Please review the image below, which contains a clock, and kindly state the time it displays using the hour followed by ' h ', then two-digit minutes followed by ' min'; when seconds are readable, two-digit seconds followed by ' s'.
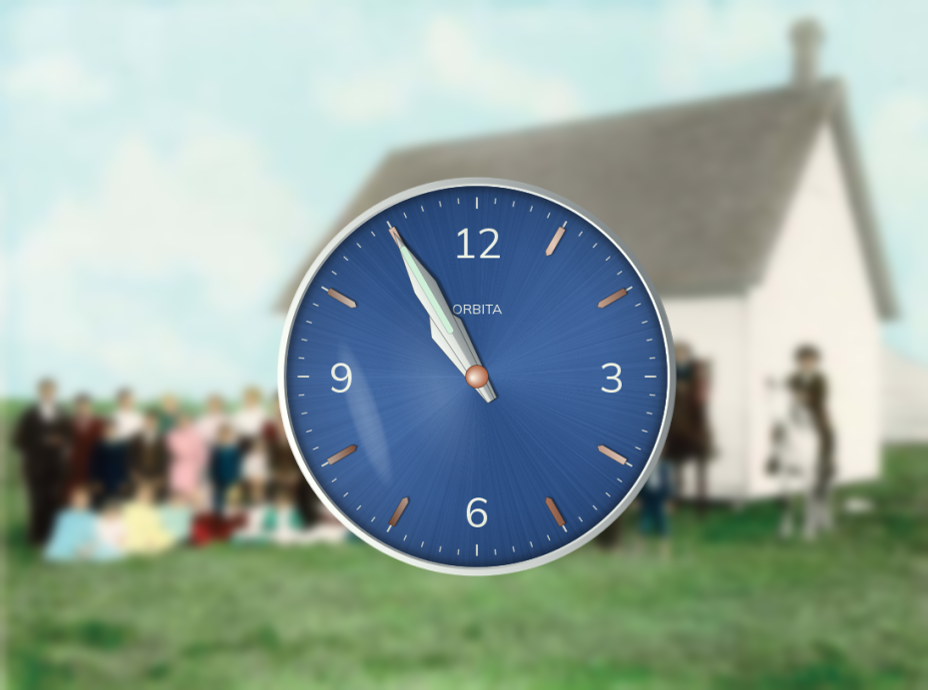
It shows 10 h 55 min
